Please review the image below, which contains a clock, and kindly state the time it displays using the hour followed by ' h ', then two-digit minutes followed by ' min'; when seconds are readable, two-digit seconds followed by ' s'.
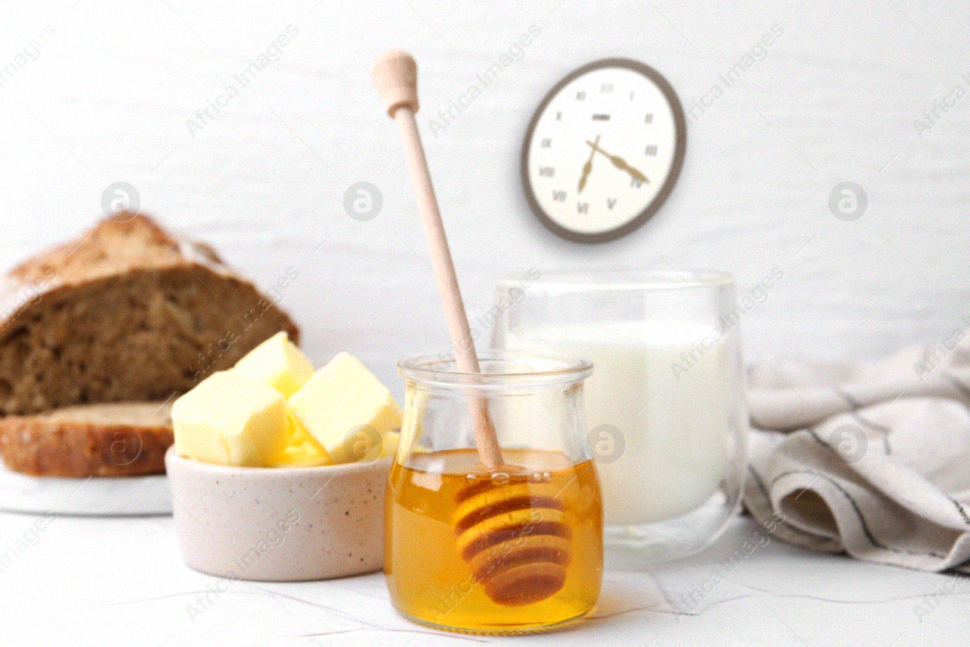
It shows 6 h 19 min
